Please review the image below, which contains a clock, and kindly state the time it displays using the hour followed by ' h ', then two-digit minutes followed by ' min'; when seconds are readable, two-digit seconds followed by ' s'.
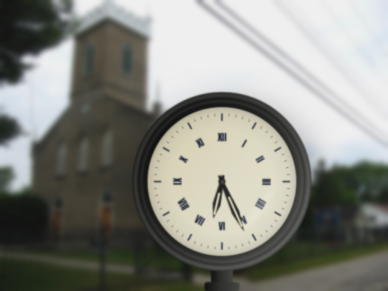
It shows 6 h 26 min
